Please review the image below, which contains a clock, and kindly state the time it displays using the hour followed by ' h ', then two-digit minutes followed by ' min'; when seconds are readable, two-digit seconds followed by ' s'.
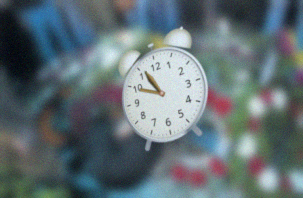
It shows 9 h 56 min
